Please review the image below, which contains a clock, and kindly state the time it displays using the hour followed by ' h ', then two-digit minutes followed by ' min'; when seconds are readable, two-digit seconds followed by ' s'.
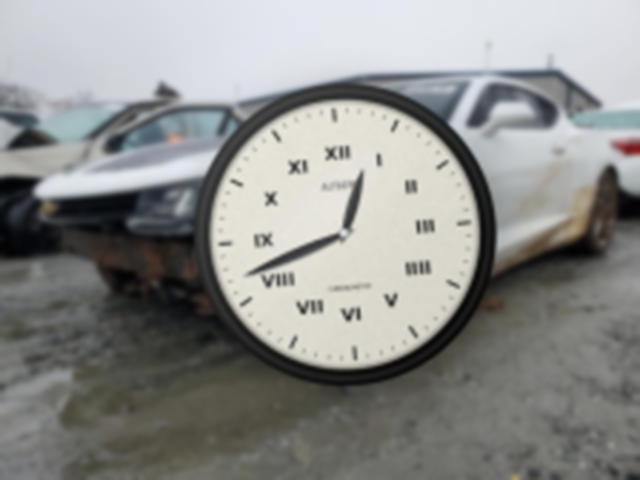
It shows 12 h 42 min
